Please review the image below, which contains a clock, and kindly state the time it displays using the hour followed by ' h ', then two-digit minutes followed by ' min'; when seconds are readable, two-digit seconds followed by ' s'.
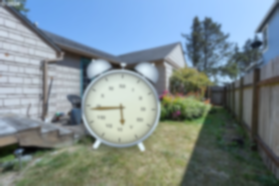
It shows 5 h 44 min
